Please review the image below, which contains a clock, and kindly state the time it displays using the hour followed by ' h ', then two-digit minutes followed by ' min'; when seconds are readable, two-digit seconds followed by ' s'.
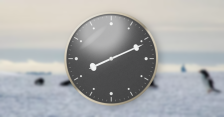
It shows 8 h 11 min
